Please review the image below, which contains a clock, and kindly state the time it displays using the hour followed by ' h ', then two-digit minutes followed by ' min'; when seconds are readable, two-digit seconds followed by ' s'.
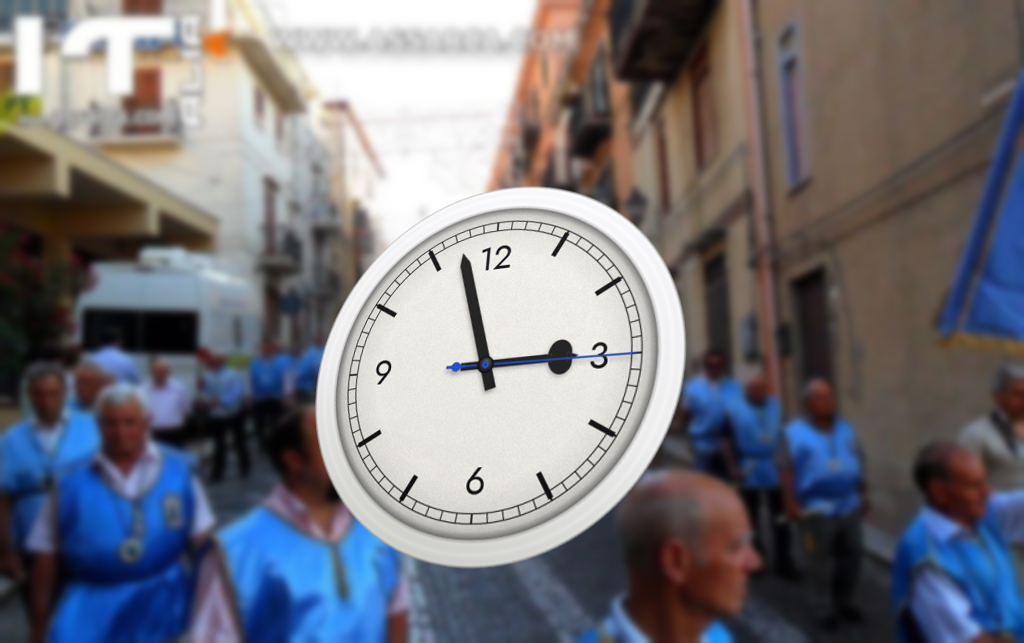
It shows 2 h 57 min 15 s
